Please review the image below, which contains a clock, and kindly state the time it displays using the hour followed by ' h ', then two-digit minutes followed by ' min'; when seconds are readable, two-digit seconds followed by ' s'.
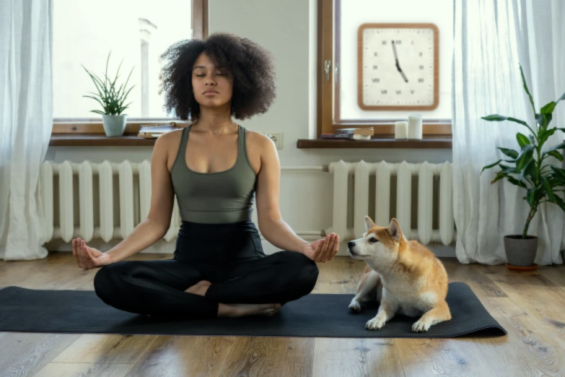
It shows 4 h 58 min
